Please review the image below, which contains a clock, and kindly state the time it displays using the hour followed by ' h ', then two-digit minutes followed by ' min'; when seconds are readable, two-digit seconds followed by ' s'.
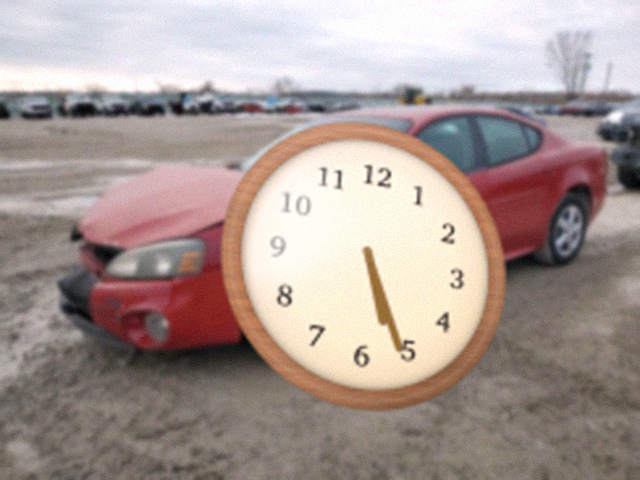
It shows 5 h 26 min
